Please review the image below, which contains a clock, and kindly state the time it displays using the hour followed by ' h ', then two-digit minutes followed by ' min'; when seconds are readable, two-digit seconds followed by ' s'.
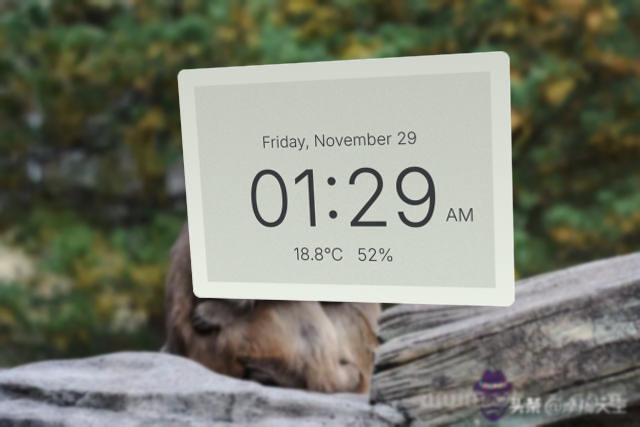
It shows 1 h 29 min
